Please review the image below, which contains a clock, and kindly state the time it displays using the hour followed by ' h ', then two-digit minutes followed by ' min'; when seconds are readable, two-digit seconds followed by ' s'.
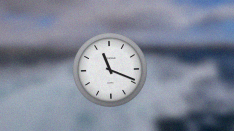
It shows 11 h 19 min
